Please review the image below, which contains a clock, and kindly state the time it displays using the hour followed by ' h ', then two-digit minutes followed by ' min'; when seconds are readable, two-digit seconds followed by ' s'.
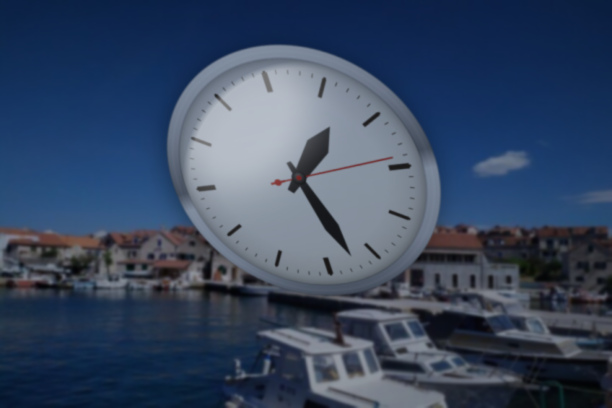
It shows 1 h 27 min 14 s
